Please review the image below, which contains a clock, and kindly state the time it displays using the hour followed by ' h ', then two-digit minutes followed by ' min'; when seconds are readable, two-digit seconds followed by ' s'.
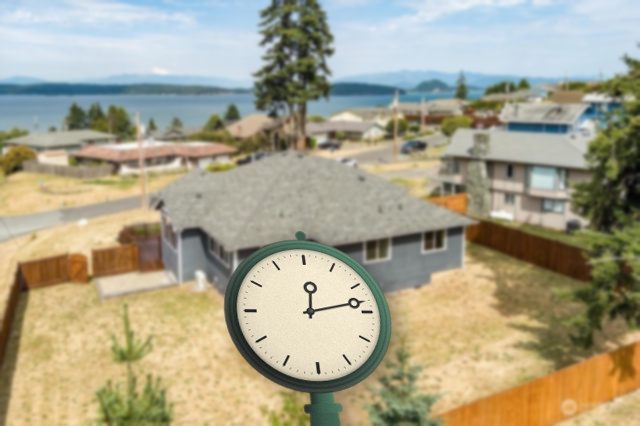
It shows 12 h 13 min
